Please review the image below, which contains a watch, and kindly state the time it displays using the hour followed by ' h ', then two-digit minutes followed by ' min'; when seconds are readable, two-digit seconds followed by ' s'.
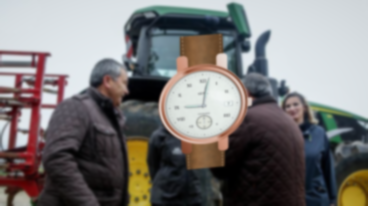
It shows 9 h 02 min
